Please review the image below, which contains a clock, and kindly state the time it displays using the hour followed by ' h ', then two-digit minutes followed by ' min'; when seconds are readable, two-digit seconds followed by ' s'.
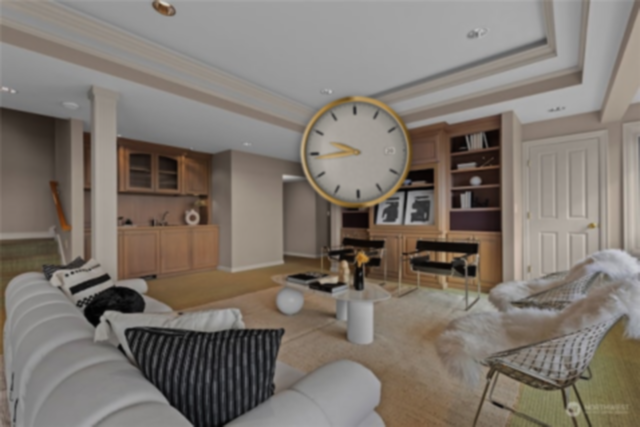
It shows 9 h 44 min
